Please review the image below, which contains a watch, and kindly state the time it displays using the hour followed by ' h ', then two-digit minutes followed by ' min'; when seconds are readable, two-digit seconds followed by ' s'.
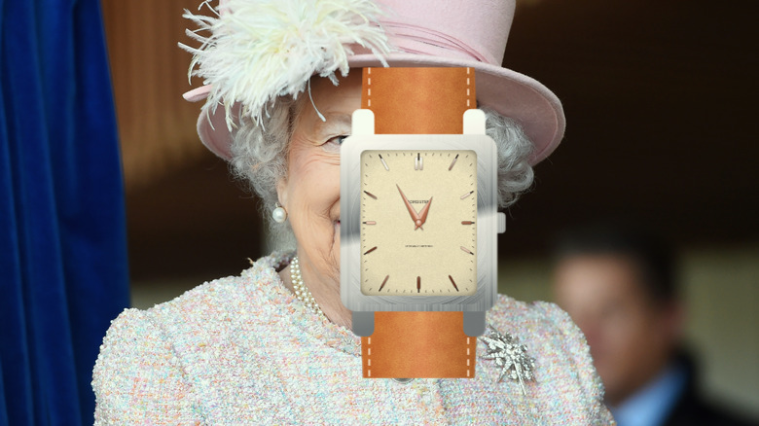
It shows 12 h 55 min
